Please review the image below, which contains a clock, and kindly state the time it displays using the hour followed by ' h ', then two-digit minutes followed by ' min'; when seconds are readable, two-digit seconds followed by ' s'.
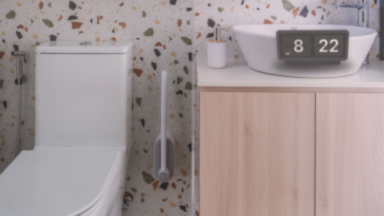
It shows 8 h 22 min
